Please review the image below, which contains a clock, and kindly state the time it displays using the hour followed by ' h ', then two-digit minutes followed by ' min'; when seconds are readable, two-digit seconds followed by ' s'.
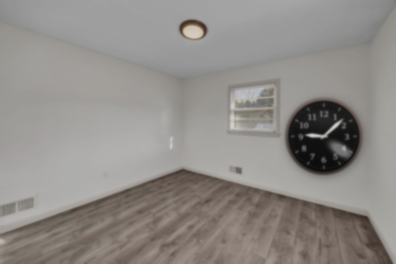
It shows 9 h 08 min
